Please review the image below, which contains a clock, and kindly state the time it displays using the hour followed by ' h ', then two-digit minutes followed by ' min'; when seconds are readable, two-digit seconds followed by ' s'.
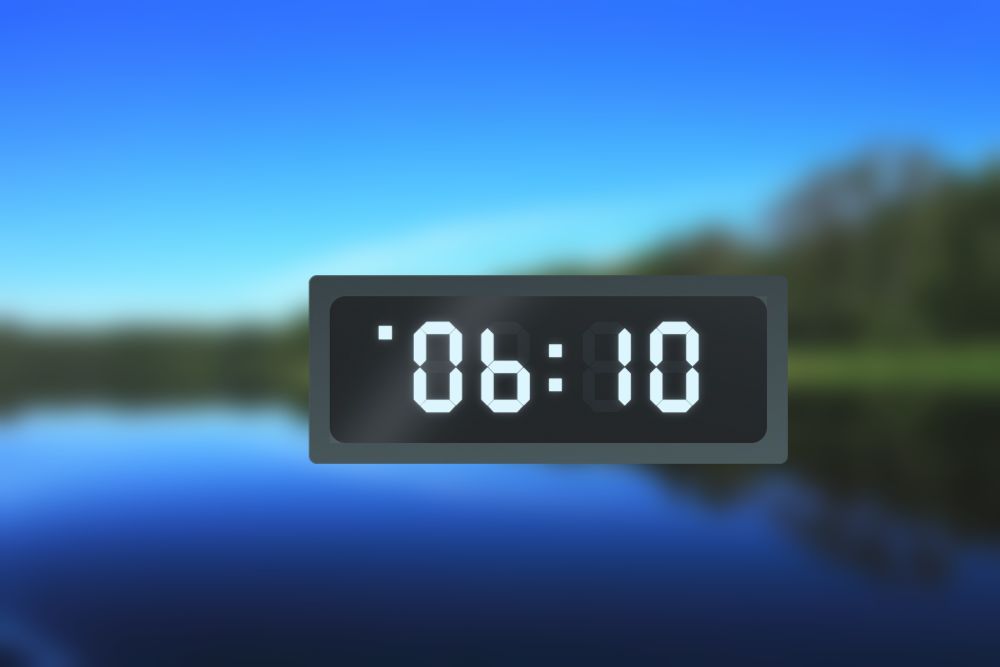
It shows 6 h 10 min
